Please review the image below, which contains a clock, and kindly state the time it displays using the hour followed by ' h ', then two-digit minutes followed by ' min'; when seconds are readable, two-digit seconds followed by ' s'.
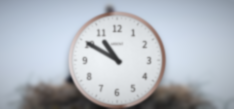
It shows 10 h 50 min
